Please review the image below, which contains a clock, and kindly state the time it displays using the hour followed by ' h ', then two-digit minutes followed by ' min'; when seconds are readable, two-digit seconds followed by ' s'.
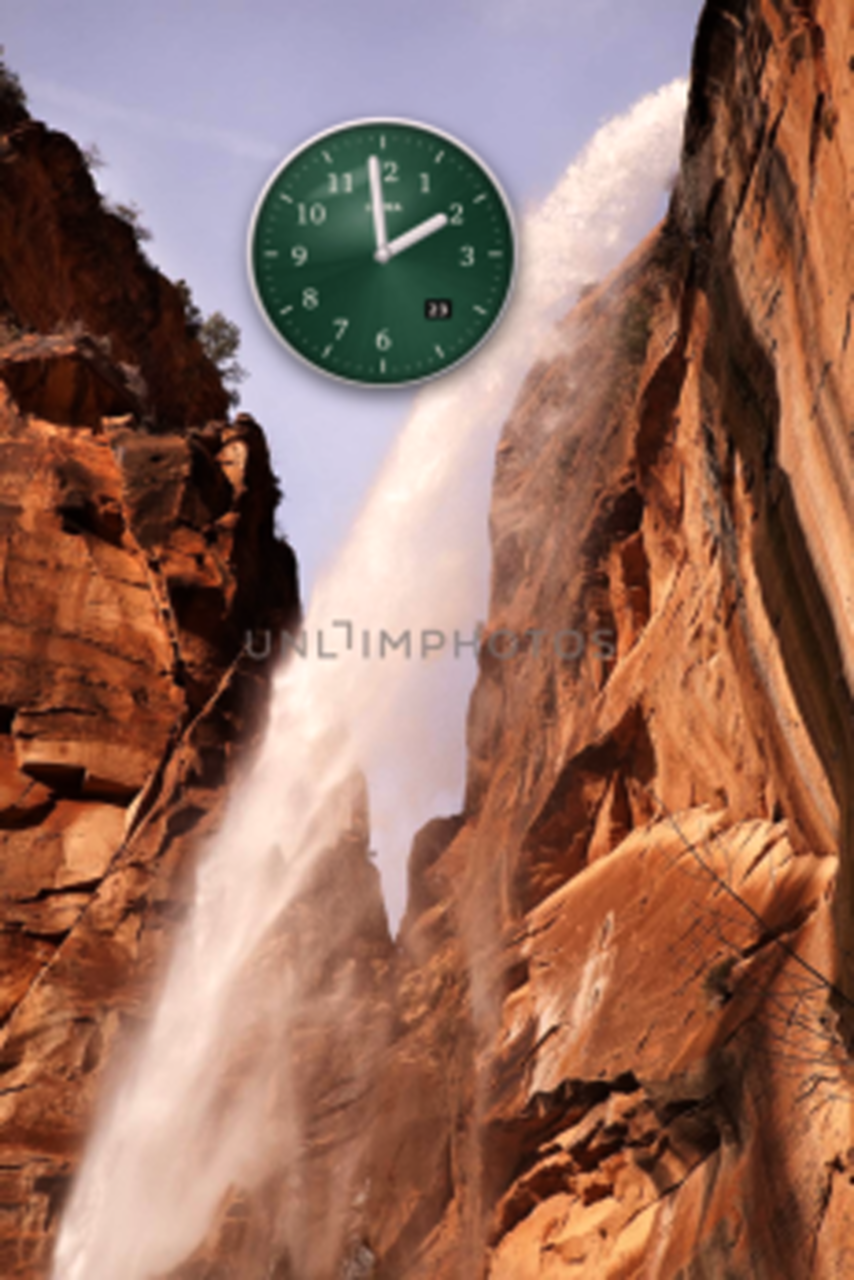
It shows 1 h 59 min
